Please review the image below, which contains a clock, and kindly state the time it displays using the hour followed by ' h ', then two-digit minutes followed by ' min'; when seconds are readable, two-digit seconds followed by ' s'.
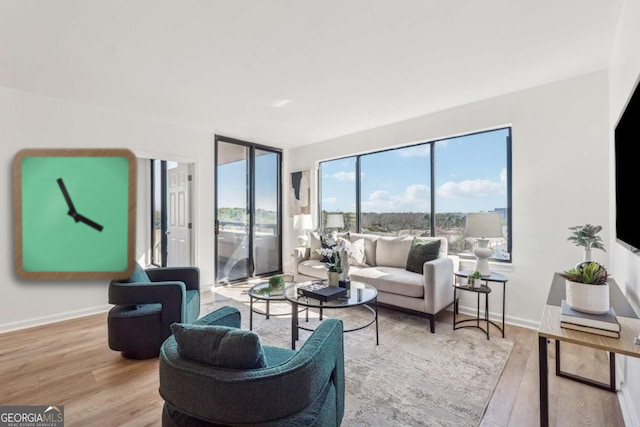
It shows 3 h 56 min
